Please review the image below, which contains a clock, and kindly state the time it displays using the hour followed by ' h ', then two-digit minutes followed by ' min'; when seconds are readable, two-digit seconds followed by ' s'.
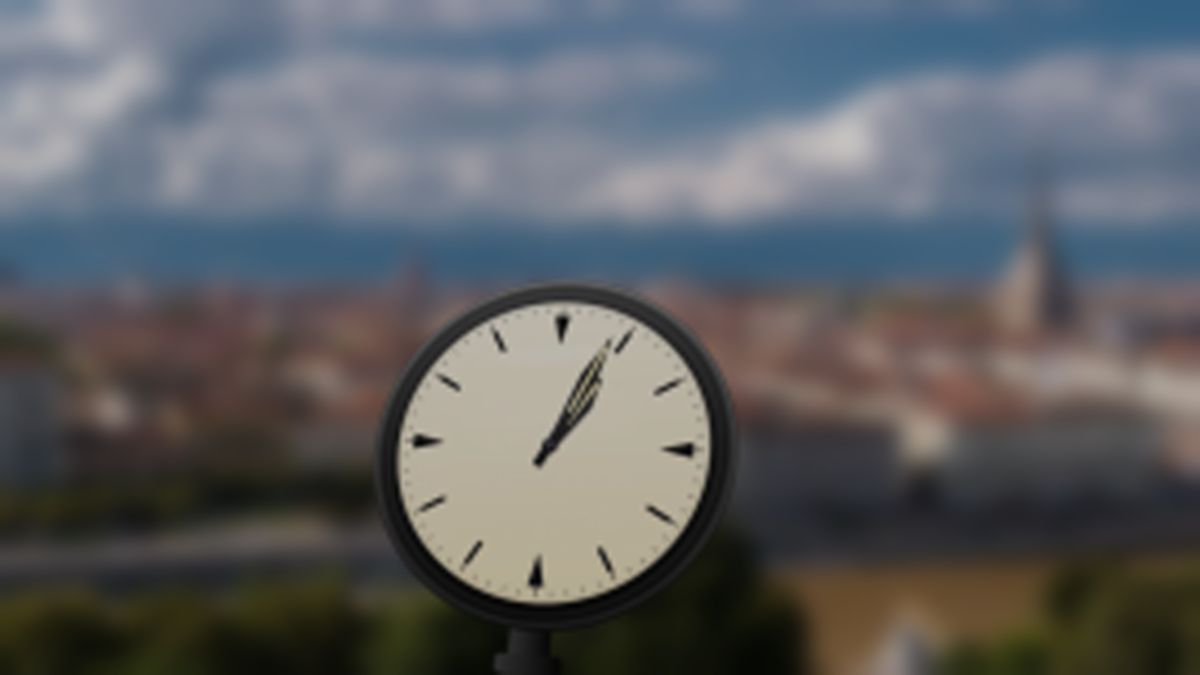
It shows 1 h 04 min
